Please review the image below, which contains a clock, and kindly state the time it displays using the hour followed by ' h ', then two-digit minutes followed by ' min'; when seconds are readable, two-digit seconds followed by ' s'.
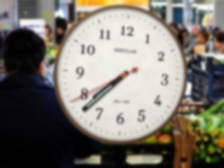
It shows 7 h 37 min 40 s
